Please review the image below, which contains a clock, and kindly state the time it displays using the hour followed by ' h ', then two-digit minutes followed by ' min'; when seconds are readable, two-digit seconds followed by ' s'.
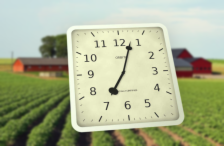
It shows 7 h 03 min
